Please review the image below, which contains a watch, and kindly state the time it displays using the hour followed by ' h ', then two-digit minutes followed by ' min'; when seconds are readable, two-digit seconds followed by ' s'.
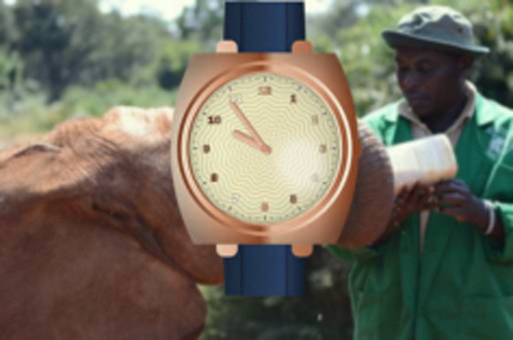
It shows 9 h 54 min
